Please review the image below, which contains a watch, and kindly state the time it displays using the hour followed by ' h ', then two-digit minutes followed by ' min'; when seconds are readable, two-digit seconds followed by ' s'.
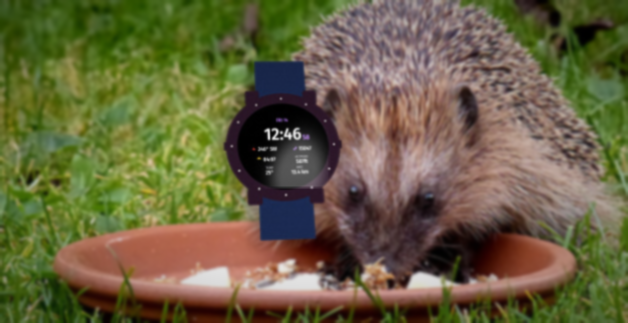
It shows 12 h 46 min
